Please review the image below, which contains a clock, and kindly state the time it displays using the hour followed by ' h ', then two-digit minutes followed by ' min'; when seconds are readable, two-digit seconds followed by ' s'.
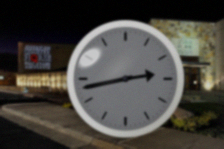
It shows 2 h 43 min
